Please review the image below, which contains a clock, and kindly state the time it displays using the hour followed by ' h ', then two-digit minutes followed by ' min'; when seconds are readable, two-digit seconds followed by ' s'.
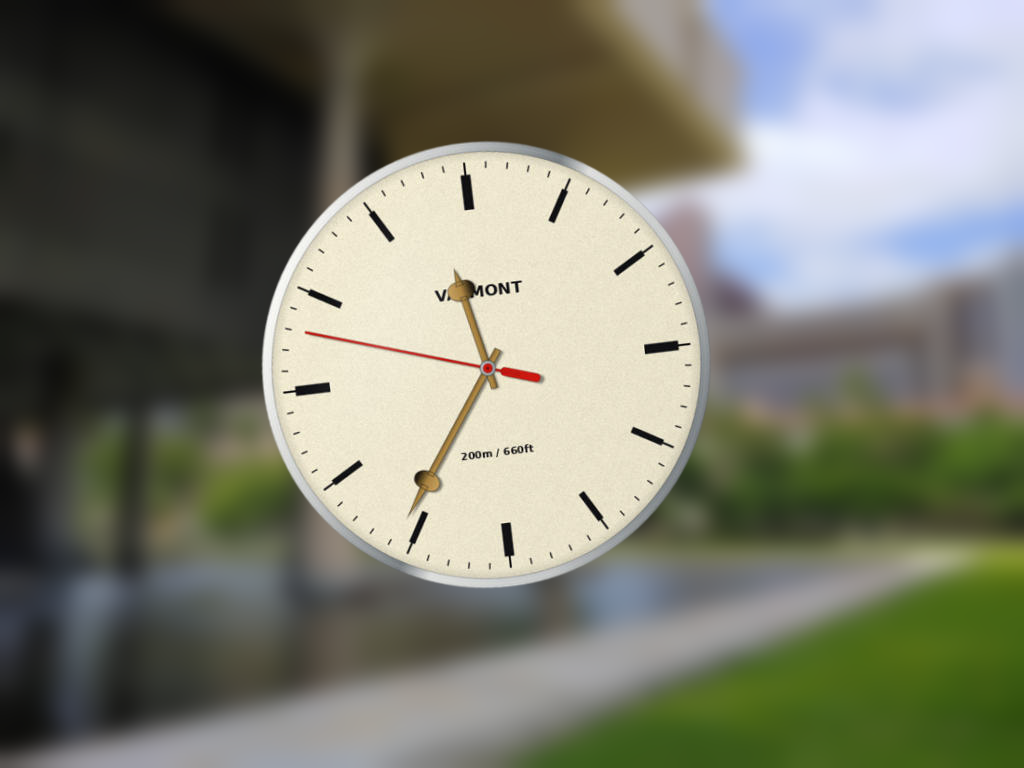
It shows 11 h 35 min 48 s
